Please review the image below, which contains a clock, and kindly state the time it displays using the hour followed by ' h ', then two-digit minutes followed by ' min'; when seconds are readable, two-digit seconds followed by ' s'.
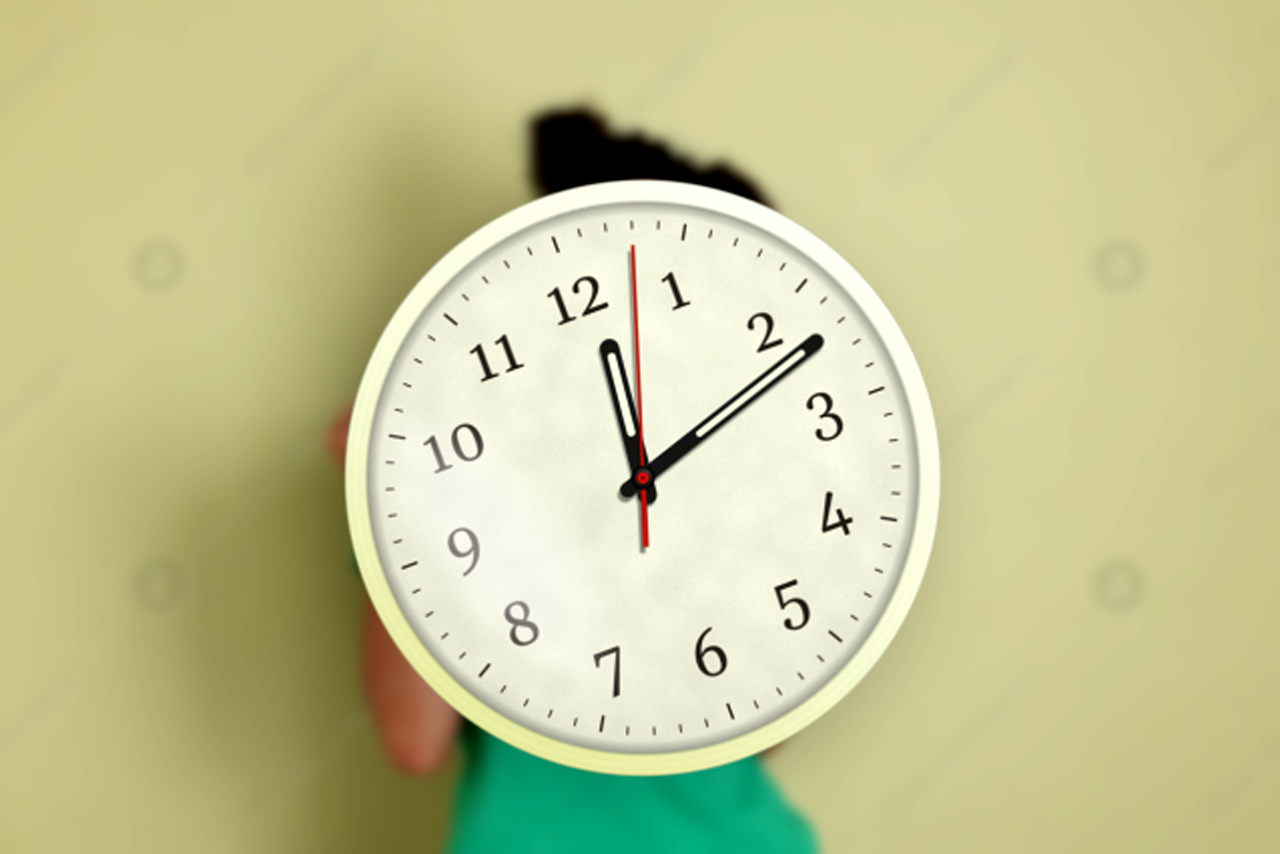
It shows 12 h 12 min 03 s
